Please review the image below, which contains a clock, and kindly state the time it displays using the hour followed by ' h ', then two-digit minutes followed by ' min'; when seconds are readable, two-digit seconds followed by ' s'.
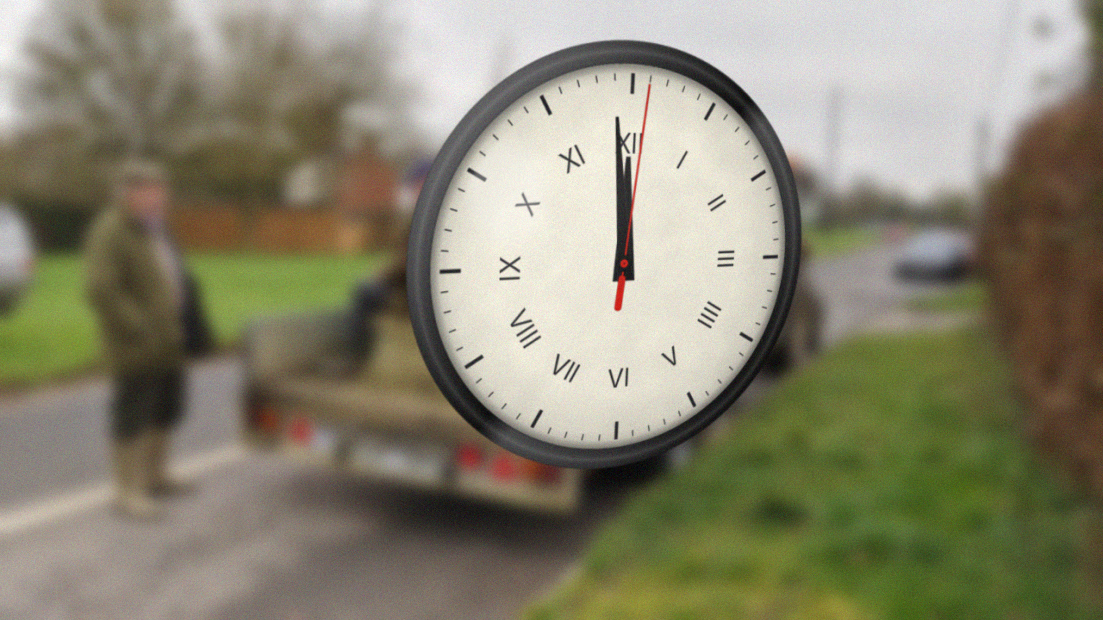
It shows 11 h 59 min 01 s
